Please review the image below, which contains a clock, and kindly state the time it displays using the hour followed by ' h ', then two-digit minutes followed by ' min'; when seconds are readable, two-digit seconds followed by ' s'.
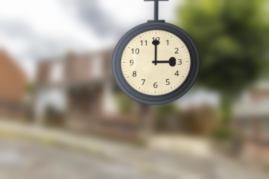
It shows 3 h 00 min
